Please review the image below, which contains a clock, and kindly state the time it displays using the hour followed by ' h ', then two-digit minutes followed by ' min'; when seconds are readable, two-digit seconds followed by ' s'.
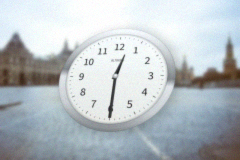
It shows 12 h 30 min
